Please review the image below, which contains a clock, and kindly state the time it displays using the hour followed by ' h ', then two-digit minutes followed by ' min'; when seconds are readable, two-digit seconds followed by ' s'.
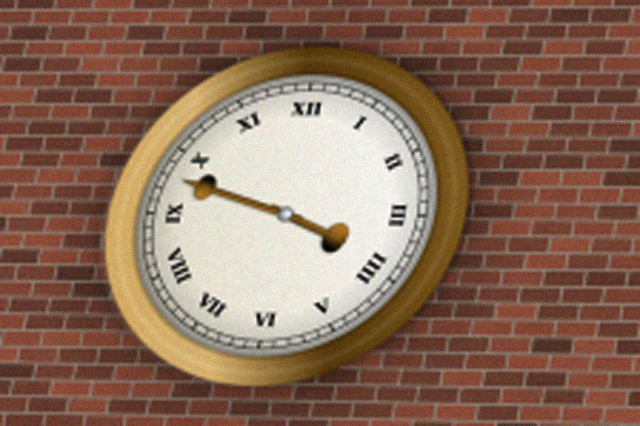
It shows 3 h 48 min
